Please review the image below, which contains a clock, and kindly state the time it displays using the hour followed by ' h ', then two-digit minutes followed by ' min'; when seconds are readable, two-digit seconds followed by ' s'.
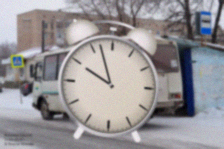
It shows 9 h 57 min
